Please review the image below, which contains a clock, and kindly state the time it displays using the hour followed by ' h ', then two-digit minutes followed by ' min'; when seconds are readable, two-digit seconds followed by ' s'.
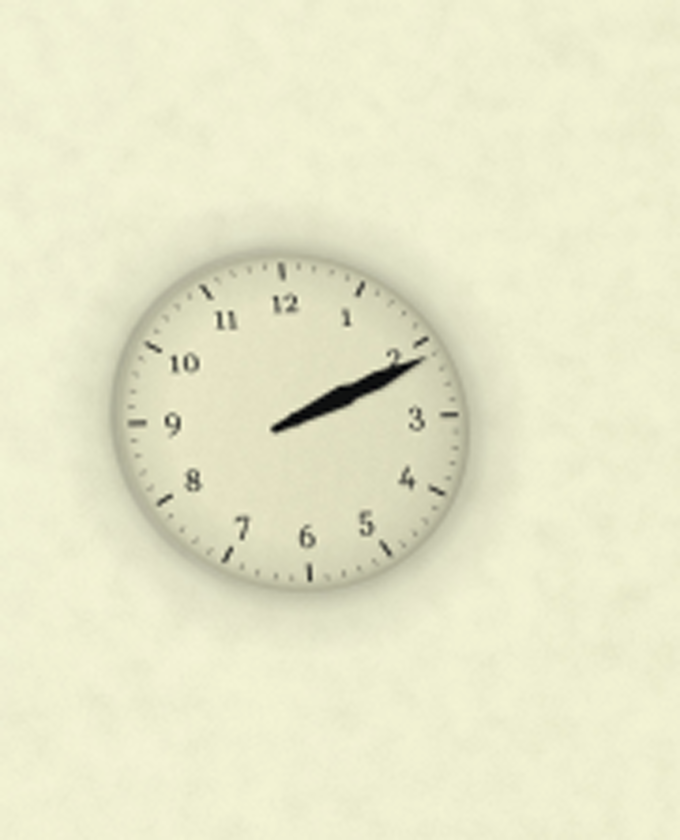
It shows 2 h 11 min
